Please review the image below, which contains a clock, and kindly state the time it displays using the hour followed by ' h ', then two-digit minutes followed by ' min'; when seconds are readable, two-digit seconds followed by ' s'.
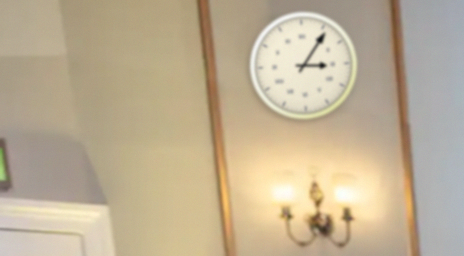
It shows 3 h 06 min
